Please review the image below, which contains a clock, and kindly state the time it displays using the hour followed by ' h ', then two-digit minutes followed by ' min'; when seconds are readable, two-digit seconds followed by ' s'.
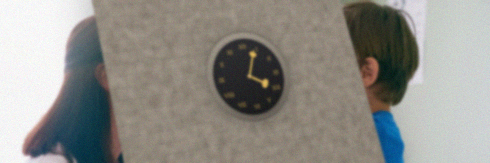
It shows 4 h 04 min
